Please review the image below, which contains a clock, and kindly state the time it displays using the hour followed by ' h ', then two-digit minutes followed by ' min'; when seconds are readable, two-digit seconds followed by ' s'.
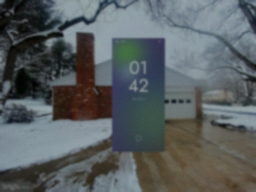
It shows 1 h 42 min
